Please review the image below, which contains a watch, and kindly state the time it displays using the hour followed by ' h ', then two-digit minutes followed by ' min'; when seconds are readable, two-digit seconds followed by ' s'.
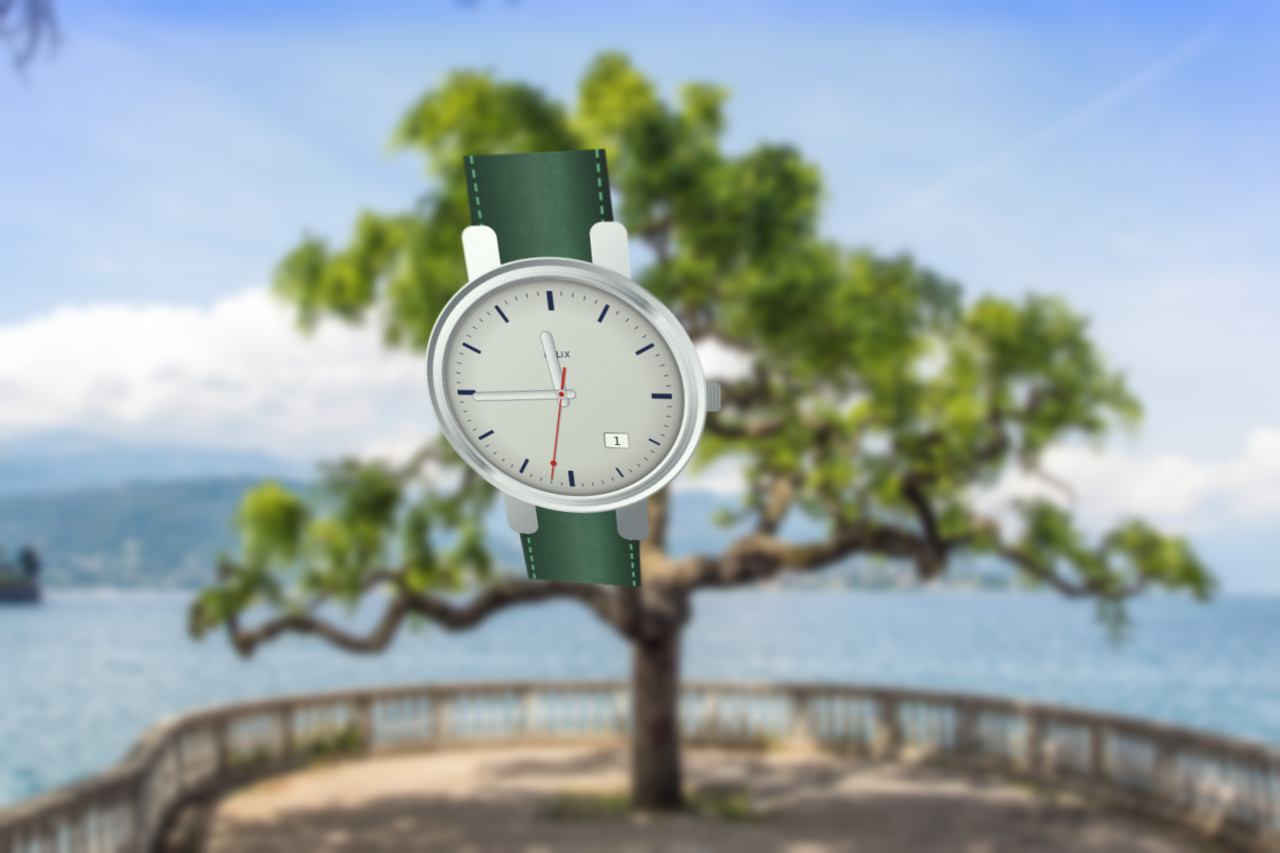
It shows 11 h 44 min 32 s
